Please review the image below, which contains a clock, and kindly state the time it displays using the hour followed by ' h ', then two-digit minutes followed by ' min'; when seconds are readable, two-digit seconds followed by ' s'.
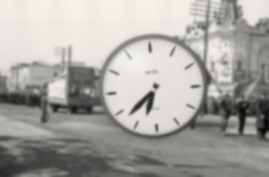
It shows 6 h 38 min
